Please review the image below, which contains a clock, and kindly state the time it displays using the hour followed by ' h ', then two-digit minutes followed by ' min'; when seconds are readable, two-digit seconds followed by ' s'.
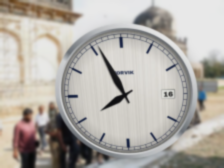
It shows 7 h 56 min
